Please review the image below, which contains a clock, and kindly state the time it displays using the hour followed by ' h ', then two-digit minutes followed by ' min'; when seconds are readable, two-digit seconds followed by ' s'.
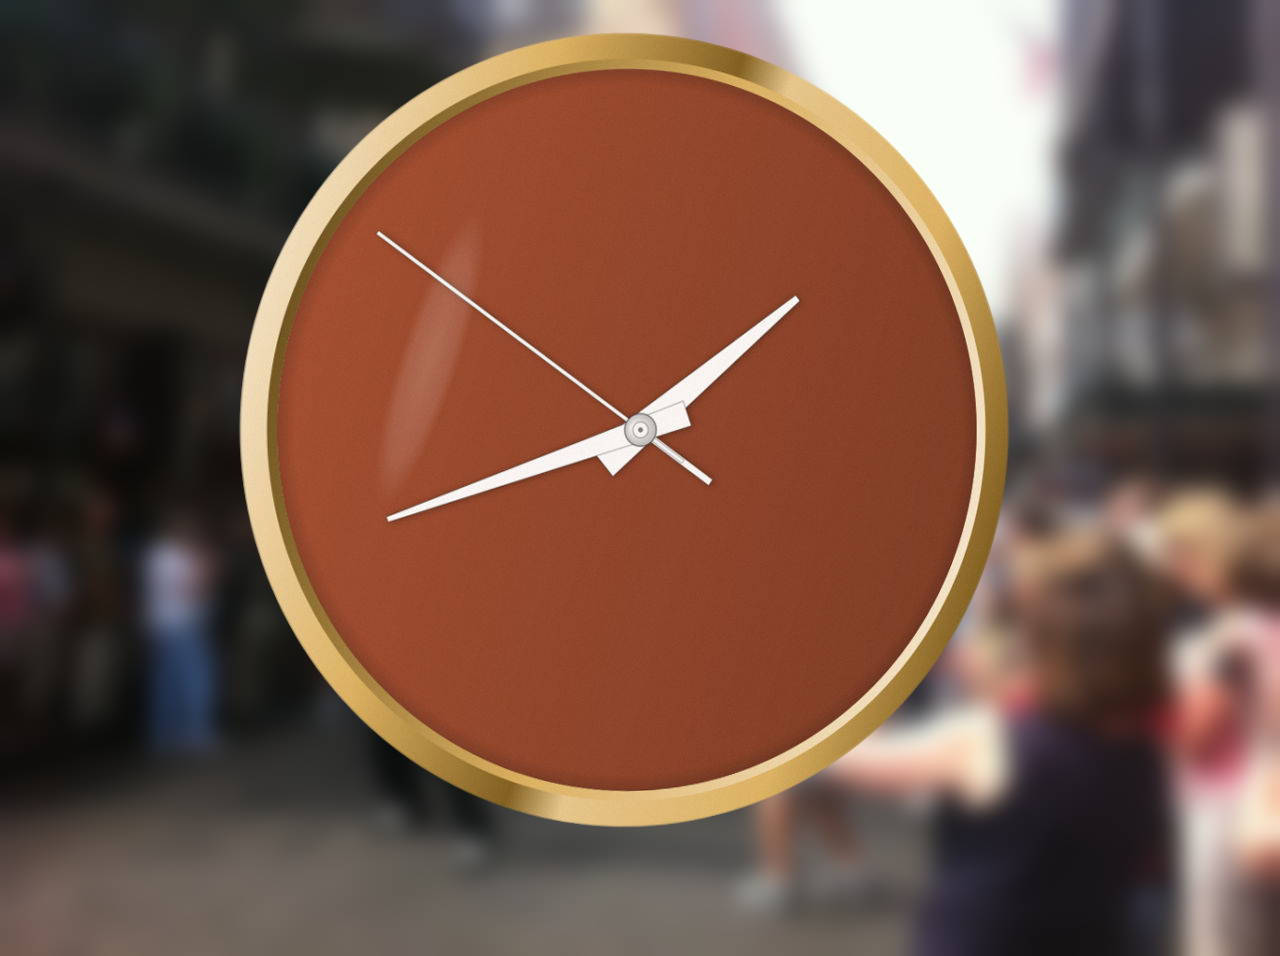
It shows 1 h 41 min 51 s
